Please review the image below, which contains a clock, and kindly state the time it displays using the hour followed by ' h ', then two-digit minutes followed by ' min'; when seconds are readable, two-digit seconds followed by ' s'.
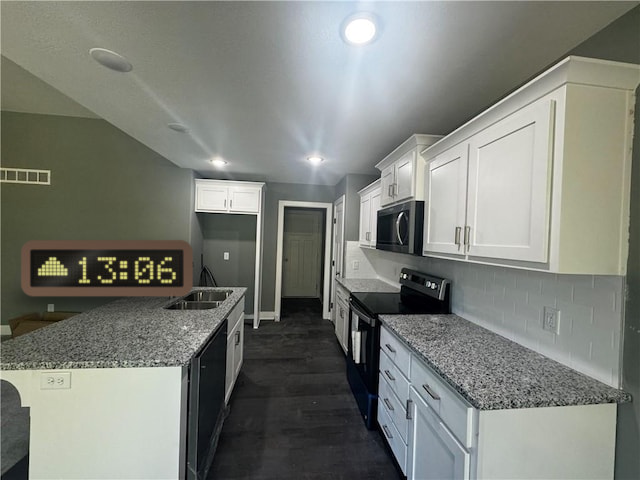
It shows 13 h 06 min
